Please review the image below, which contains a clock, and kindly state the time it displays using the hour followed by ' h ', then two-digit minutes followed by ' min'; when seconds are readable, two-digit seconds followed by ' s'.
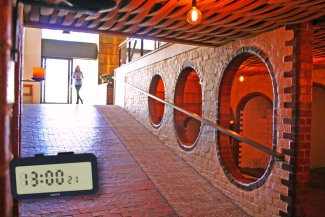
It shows 13 h 00 min 21 s
